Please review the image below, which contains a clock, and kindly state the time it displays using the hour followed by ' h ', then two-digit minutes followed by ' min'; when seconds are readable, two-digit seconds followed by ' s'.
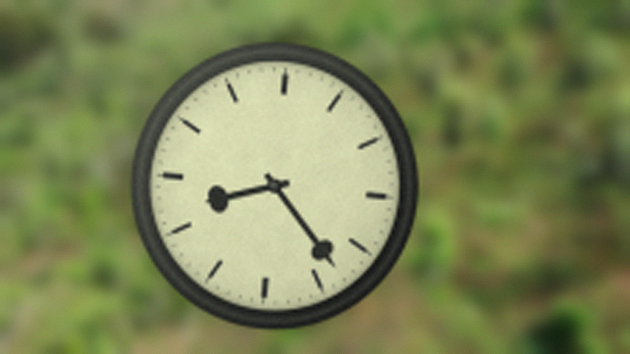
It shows 8 h 23 min
